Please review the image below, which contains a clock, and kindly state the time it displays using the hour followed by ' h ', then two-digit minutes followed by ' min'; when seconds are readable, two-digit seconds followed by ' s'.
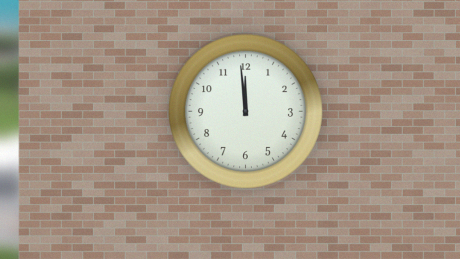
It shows 11 h 59 min
